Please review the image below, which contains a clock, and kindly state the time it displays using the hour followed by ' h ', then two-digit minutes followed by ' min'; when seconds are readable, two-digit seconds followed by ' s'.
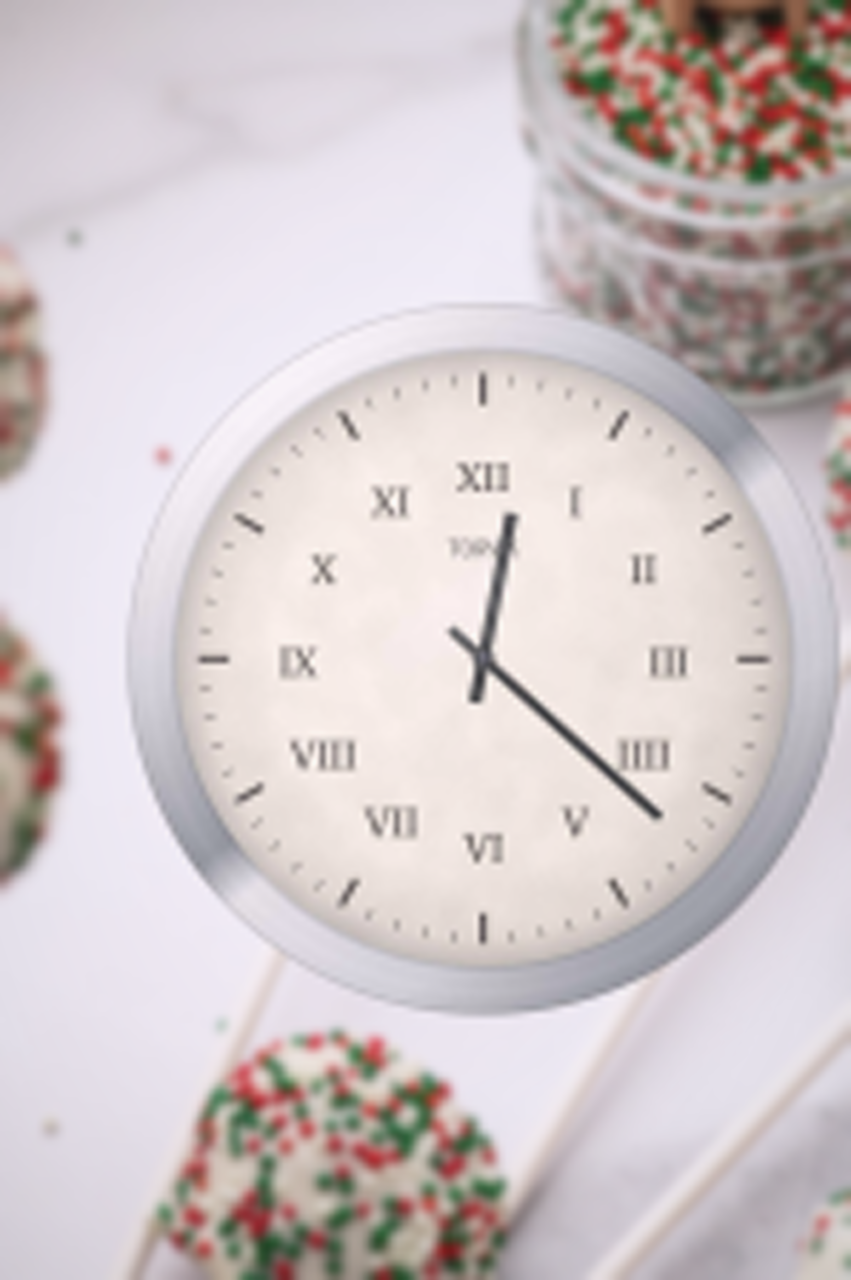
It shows 12 h 22 min
